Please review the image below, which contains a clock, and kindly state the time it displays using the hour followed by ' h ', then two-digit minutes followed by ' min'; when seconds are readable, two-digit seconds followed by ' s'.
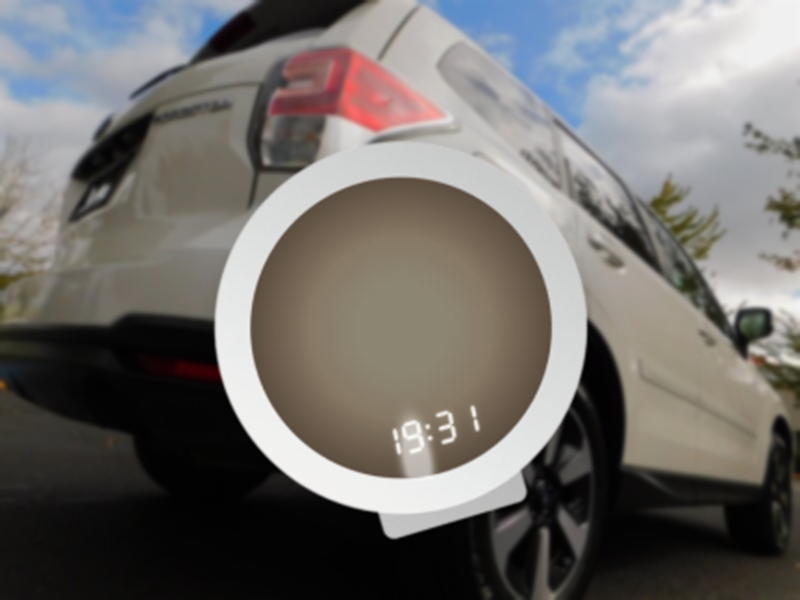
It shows 19 h 31 min
